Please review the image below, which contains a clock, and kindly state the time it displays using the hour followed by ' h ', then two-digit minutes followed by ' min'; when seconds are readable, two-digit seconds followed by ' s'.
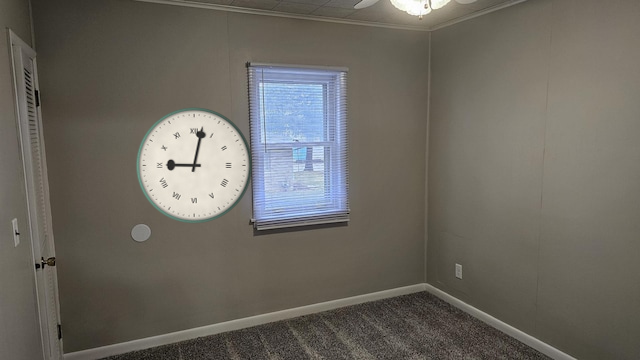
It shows 9 h 02 min
